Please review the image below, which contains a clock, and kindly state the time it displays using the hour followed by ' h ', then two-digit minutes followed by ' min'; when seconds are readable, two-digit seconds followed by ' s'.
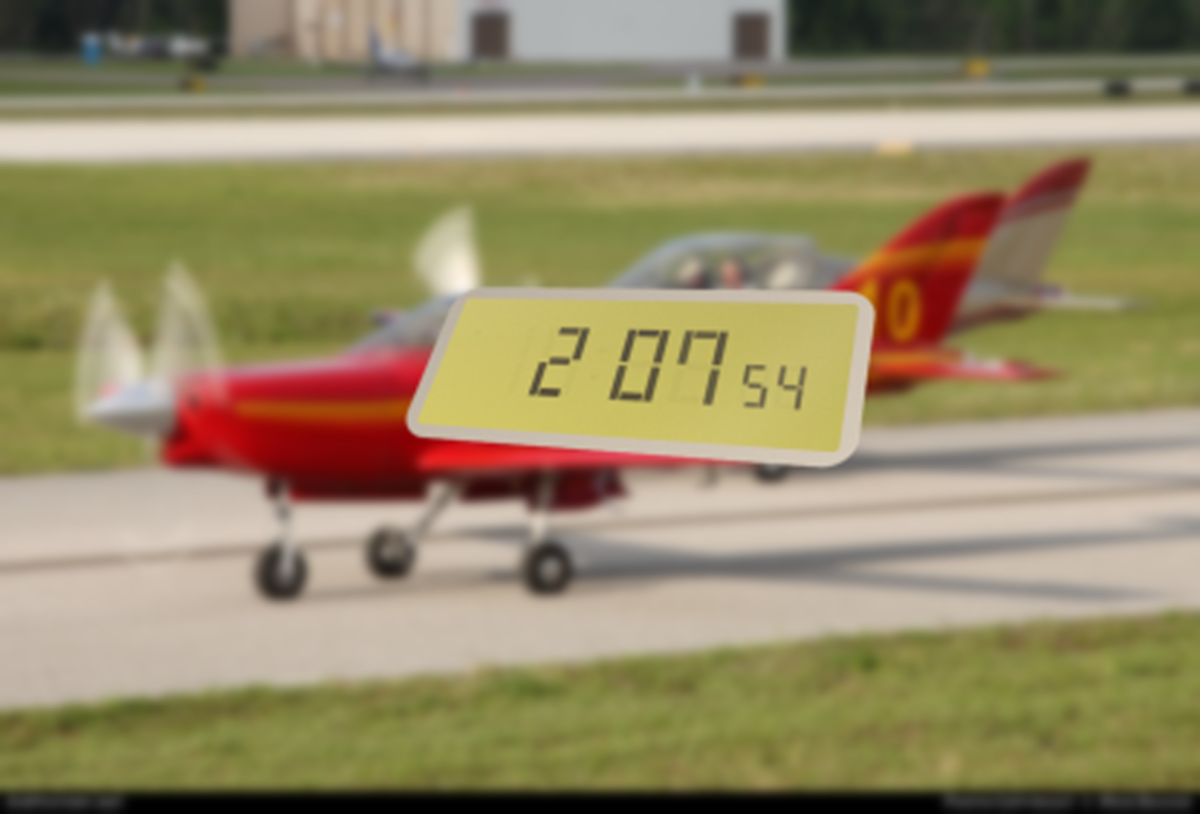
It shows 2 h 07 min 54 s
